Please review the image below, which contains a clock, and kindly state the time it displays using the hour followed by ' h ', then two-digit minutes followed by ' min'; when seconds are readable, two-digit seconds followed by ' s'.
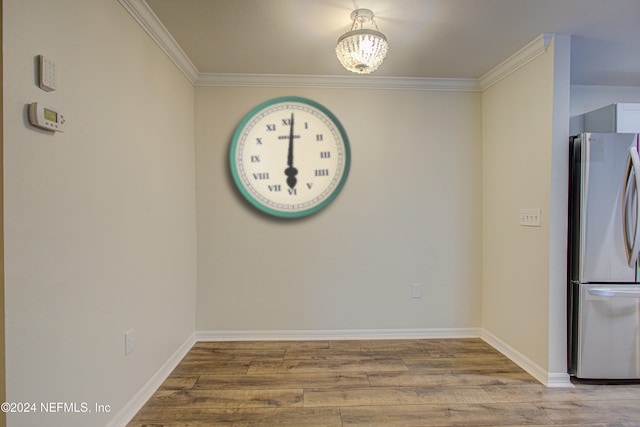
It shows 6 h 01 min
